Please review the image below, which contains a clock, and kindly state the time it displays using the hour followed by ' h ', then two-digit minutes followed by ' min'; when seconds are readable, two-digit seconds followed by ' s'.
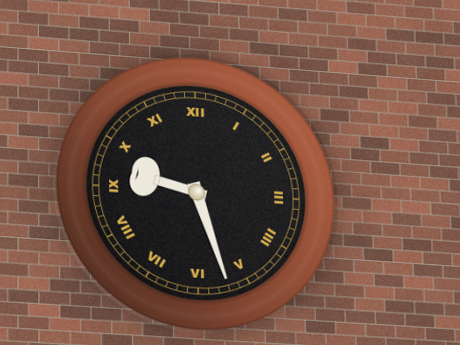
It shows 9 h 27 min
